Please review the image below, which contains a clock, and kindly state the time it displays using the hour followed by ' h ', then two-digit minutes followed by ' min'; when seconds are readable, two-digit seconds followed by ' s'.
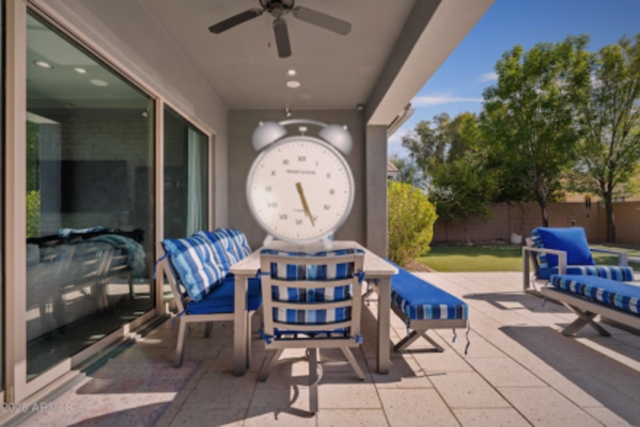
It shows 5 h 26 min
